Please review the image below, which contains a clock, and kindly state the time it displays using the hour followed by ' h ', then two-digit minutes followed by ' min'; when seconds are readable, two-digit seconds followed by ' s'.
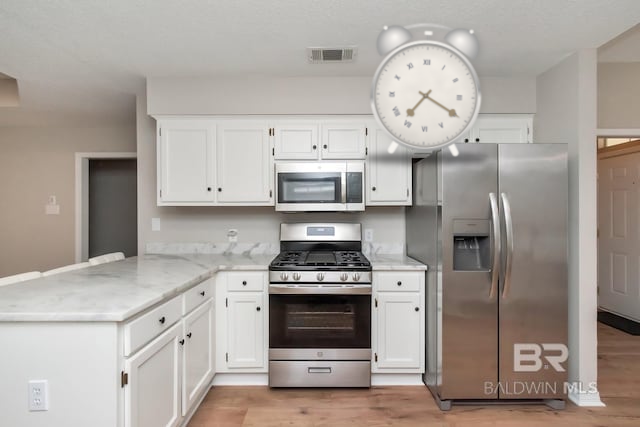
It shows 7 h 20 min
